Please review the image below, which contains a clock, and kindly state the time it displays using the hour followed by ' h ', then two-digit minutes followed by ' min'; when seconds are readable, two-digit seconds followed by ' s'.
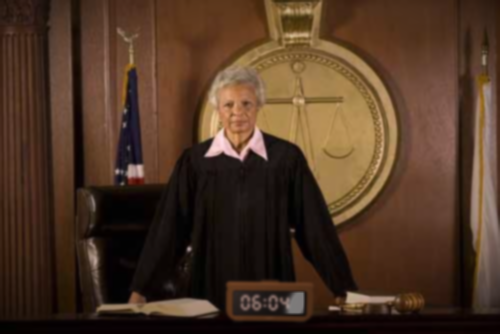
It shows 6 h 04 min
